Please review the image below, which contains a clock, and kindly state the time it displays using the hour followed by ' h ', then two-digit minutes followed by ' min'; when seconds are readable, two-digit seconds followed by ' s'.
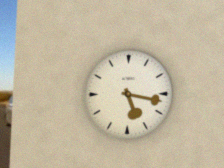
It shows 5 h 17 min
